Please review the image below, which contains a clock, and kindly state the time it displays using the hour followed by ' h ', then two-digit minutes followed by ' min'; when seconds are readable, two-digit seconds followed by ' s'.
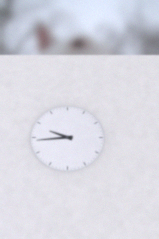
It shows 9 h 44 min
